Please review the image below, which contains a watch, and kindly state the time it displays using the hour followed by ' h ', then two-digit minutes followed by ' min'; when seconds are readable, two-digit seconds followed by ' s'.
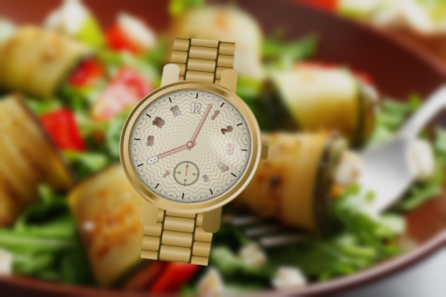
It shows 8 h 03 min
